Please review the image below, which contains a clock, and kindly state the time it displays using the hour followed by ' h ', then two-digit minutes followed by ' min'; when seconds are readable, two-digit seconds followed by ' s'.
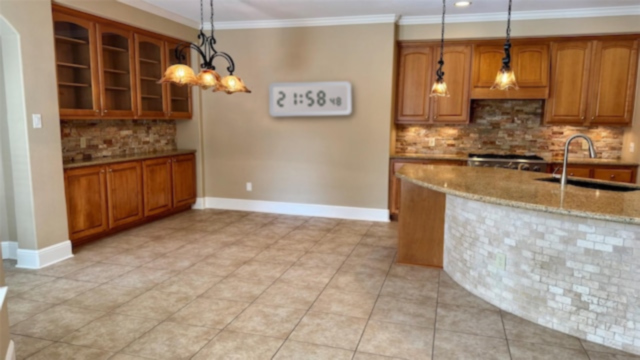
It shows 21 h 58 min
